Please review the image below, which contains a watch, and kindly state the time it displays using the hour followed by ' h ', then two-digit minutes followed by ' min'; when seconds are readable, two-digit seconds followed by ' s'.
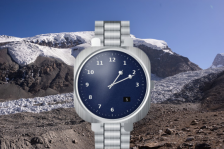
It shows 1 h 11 min
